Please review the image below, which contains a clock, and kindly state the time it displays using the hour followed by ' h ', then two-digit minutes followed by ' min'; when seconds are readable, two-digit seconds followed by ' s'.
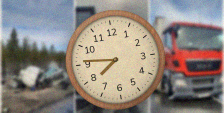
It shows 7 h 46 min
